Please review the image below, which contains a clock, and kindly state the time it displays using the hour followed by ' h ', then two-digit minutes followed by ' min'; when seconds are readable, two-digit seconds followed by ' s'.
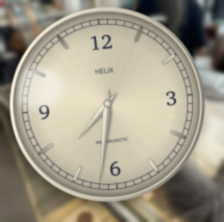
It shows 7 h 32 min
